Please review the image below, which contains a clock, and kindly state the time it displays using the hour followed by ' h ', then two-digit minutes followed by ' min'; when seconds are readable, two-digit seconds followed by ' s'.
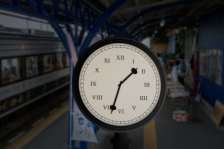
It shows 1 h 33 min
